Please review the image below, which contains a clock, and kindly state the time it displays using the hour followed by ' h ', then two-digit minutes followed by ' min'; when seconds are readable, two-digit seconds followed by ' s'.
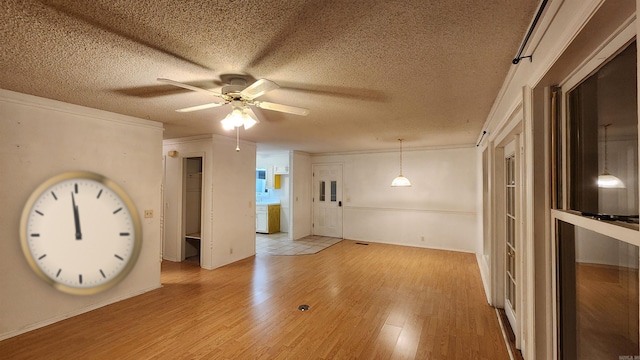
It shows 11 h 59 min
